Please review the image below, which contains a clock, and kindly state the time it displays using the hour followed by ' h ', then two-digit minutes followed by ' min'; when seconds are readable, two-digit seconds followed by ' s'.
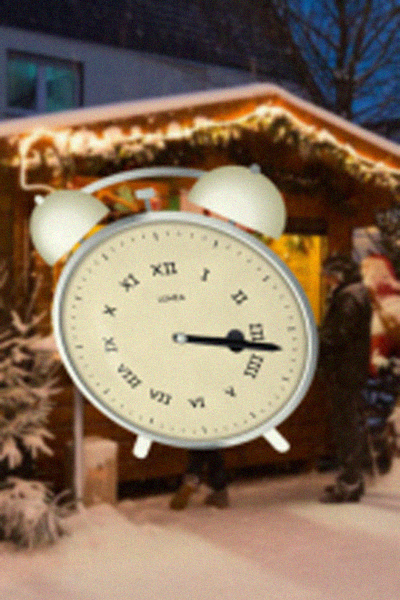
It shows 3 h 17 min
